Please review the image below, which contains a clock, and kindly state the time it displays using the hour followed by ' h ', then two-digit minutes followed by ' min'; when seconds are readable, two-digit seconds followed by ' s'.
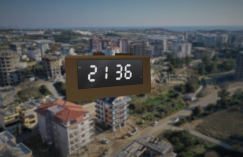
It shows 21 h 36 min
